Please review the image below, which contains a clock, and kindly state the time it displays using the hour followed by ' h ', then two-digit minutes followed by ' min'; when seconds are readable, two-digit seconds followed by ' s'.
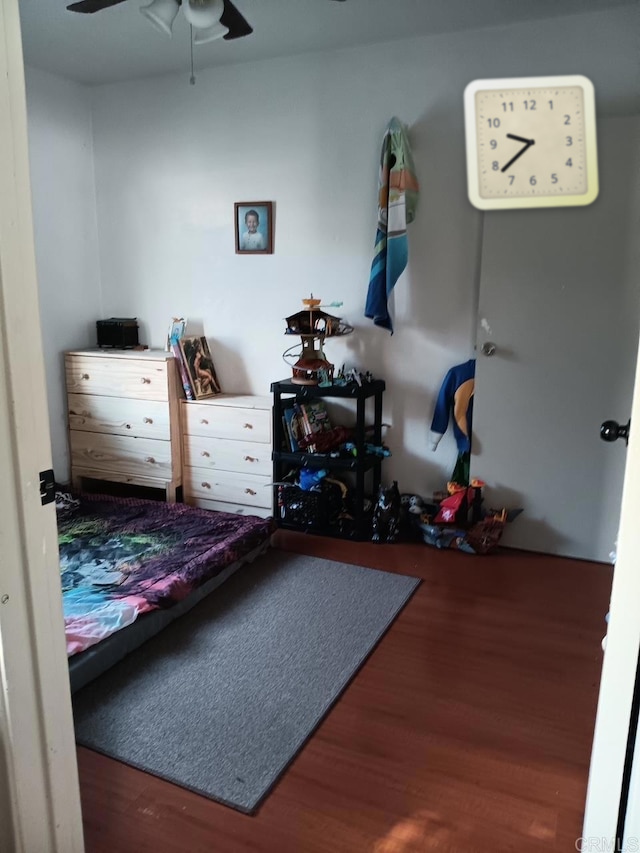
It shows 9 h 38 min
